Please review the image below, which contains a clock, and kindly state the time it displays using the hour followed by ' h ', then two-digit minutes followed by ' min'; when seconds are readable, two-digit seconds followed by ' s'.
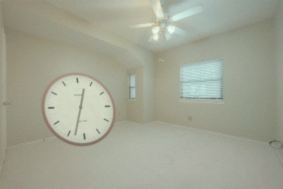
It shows 12 h 33 min
